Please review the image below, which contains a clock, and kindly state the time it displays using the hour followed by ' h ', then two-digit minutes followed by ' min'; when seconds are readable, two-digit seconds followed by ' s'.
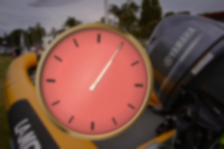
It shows 1 h 05 min
